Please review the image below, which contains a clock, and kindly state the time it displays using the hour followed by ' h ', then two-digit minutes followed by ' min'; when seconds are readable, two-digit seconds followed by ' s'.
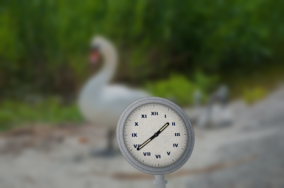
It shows 1 h 39 min
